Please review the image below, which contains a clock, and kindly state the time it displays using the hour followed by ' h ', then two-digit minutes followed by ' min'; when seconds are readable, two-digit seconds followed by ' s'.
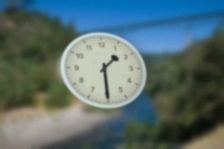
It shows 1 h 30 min
